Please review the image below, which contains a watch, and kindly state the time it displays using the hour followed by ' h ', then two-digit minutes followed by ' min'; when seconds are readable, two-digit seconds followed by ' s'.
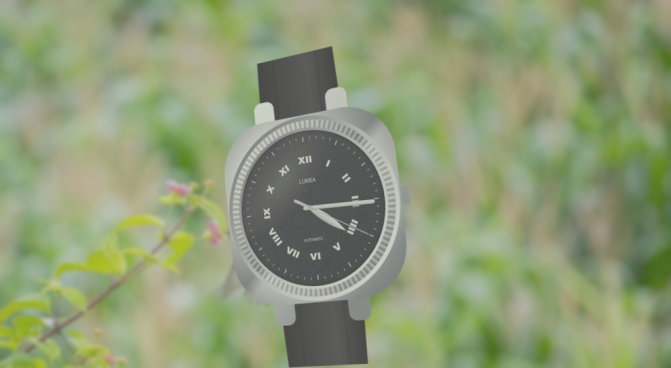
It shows 4 h 15 min 20 s
